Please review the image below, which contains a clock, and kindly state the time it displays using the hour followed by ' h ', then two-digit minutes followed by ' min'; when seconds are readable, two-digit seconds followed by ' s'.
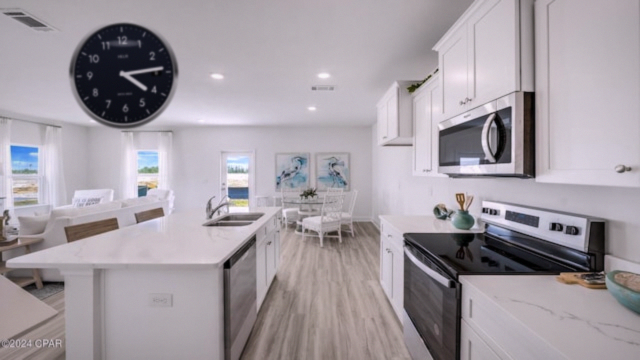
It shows 4 h 14 min
